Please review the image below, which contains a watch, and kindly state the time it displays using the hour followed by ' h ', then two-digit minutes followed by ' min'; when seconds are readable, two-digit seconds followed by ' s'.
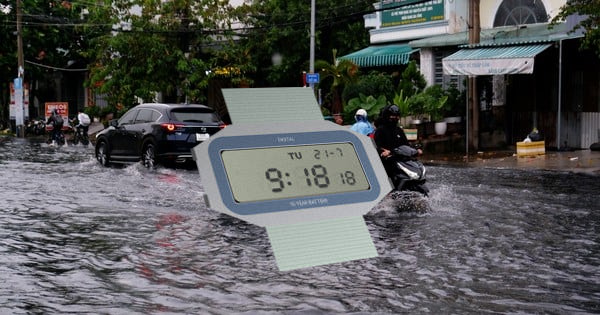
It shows 9 h 18 min 18 s
